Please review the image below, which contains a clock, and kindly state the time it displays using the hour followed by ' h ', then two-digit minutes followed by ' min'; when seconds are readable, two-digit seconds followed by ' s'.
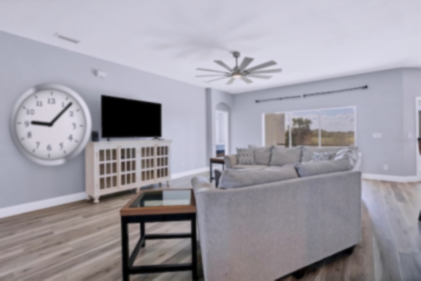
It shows 9 h 07 min
